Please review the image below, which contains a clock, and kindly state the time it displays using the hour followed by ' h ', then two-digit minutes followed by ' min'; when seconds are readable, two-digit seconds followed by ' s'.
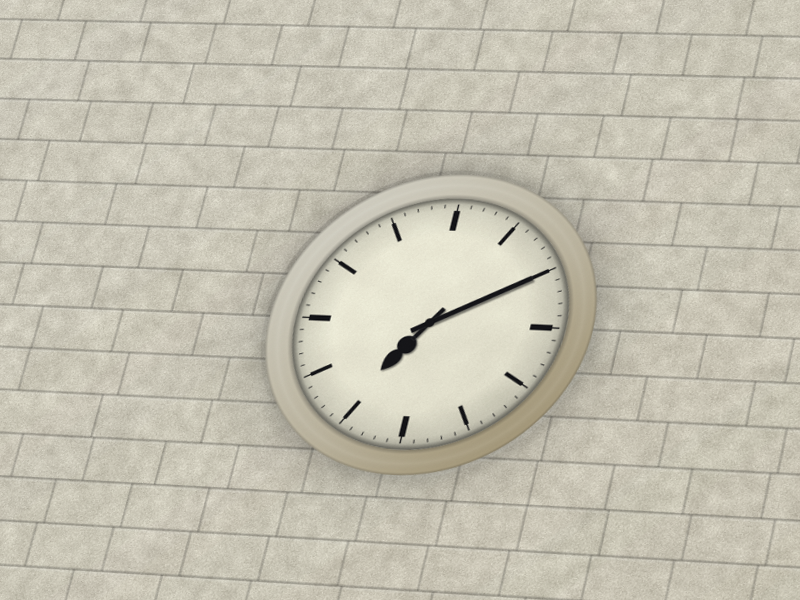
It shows 7 h 10 min
